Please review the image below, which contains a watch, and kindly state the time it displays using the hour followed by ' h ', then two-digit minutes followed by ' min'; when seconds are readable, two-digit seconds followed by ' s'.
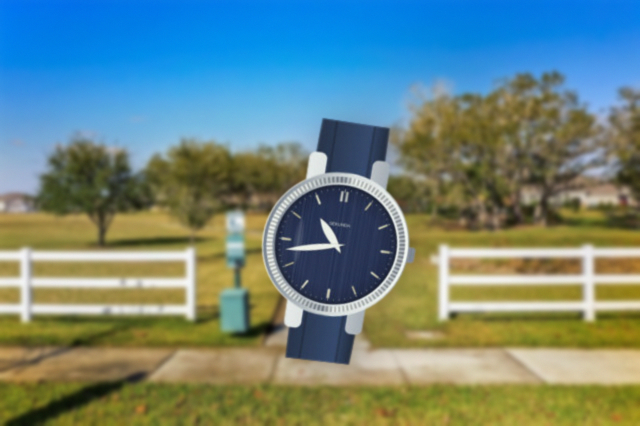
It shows 10 h 43 min
